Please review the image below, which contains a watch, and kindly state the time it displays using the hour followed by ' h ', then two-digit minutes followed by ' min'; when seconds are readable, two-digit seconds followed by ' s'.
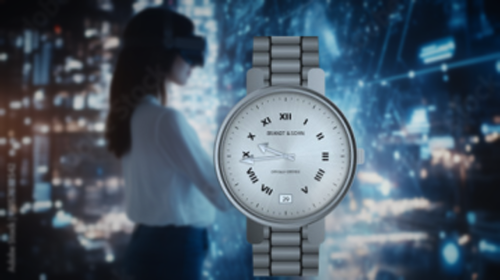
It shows 9 h 44 min
